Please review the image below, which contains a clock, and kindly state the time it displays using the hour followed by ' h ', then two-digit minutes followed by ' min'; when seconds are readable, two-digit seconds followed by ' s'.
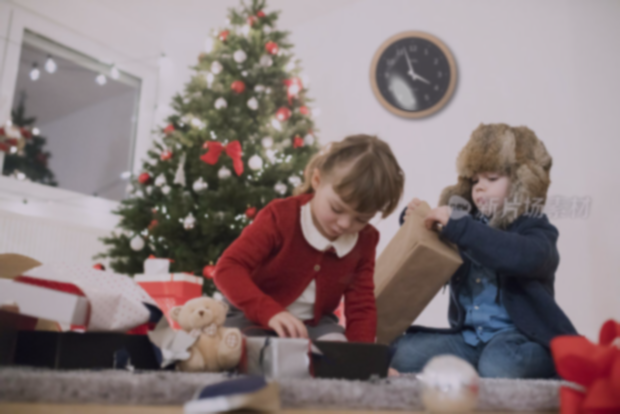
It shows 3 h 57 min
